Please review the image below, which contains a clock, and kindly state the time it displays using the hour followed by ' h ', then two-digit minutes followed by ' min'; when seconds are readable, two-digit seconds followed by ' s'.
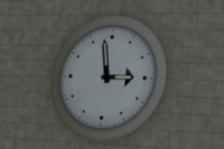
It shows 2 h 58 min
